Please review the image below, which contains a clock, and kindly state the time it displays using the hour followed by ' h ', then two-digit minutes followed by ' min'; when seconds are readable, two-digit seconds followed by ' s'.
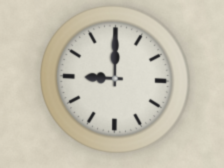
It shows 9 h 00 min
